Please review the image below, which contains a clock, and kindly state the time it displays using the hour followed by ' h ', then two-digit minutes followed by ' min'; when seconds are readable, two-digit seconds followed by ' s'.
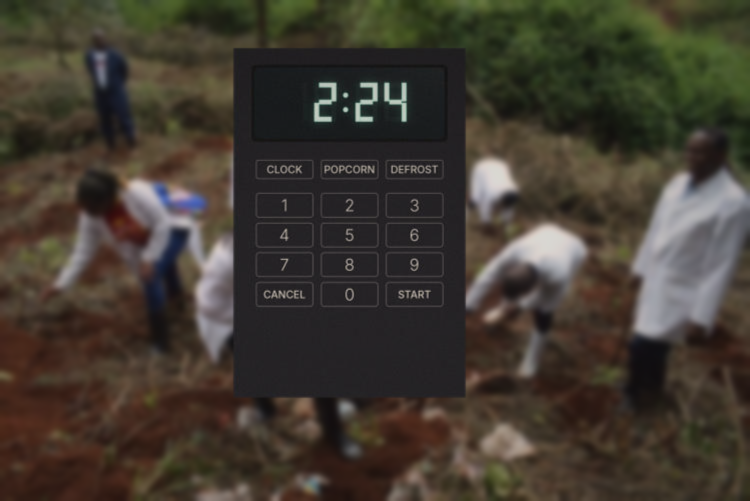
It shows 2 h 24 min
